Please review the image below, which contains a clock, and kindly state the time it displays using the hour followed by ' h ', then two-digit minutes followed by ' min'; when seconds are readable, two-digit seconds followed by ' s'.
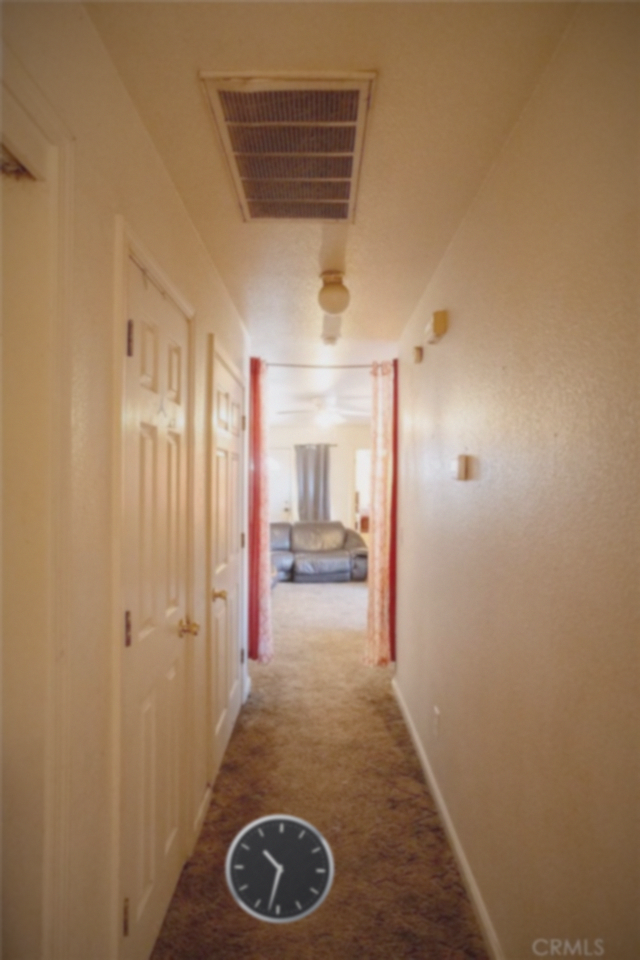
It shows 10 h 32 min
